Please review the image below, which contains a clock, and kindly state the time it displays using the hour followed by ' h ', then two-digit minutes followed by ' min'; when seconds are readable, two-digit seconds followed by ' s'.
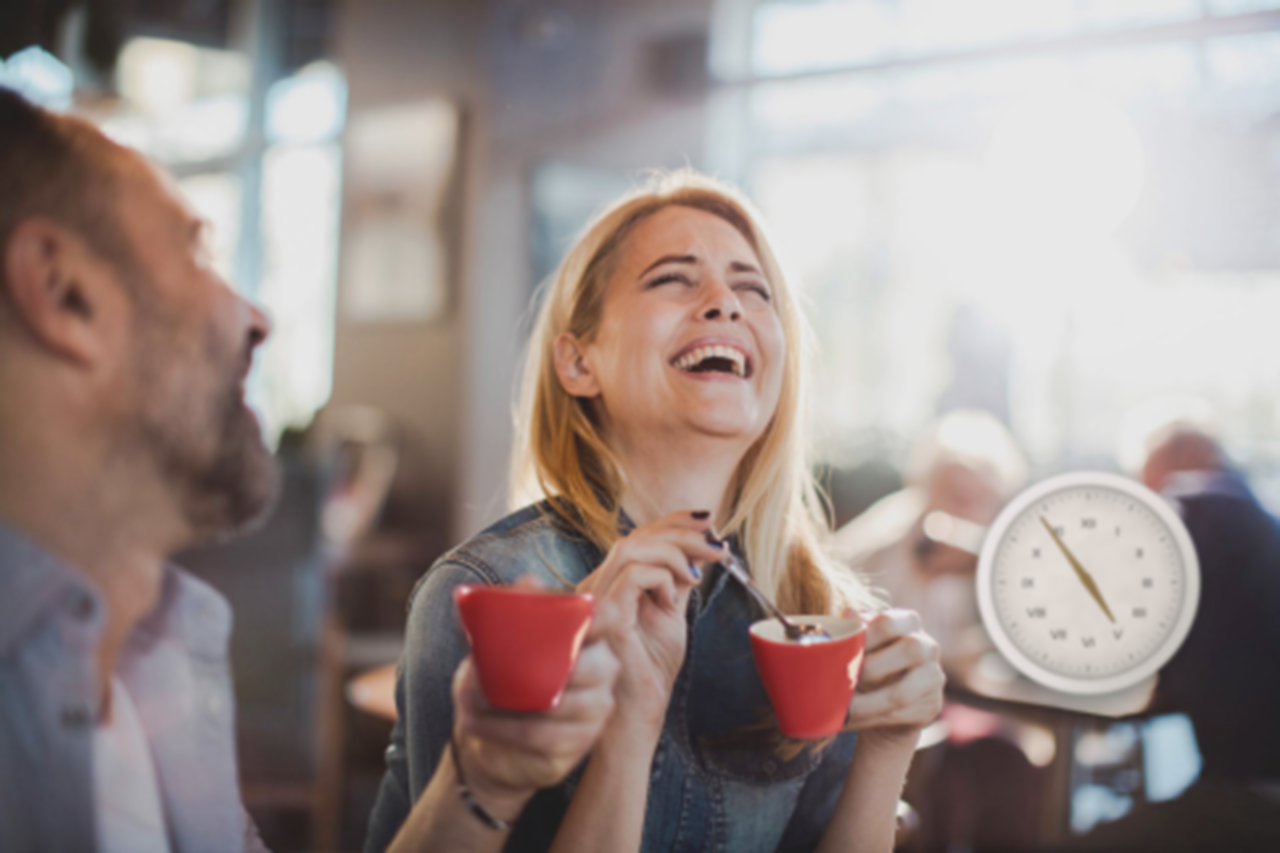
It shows 4 h 54 min
